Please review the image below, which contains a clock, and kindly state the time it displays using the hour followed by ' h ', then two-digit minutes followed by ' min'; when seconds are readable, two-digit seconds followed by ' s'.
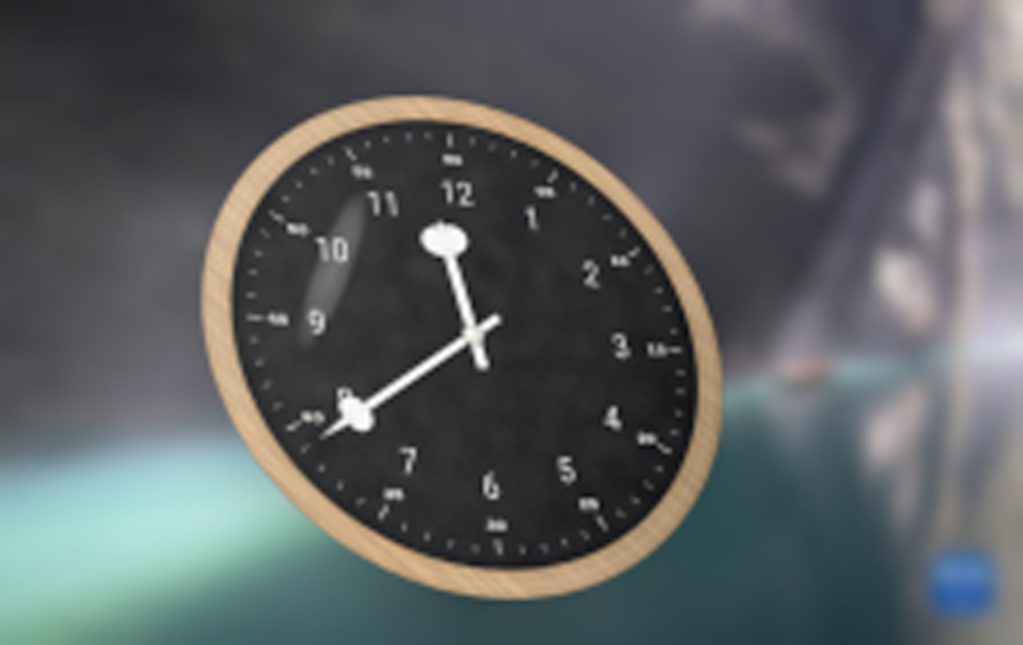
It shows 11 h 39 min
